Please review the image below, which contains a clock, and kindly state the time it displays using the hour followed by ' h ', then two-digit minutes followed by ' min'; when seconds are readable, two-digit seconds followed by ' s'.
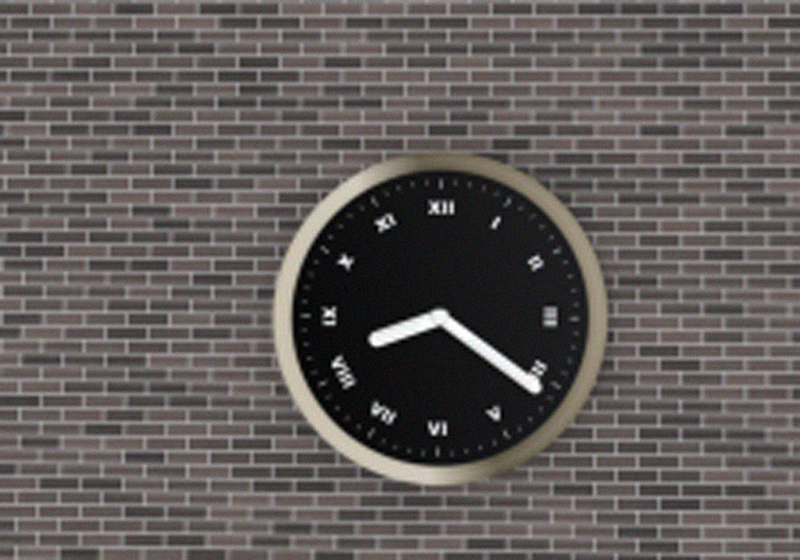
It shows 8 h 21 min
